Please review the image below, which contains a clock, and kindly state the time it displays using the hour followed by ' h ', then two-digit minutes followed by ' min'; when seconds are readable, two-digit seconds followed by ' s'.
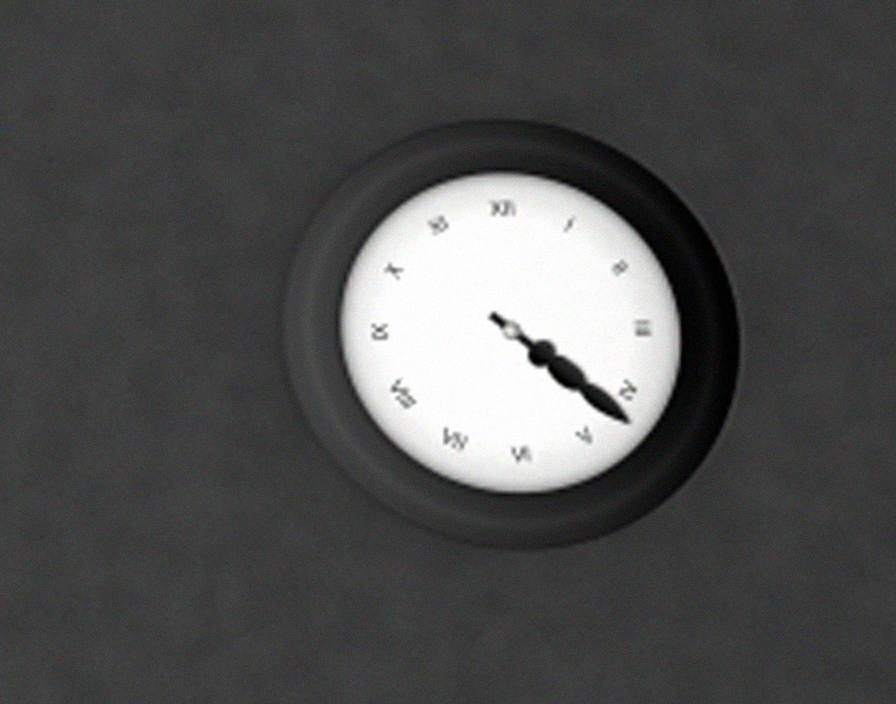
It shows 4 h 22 min
